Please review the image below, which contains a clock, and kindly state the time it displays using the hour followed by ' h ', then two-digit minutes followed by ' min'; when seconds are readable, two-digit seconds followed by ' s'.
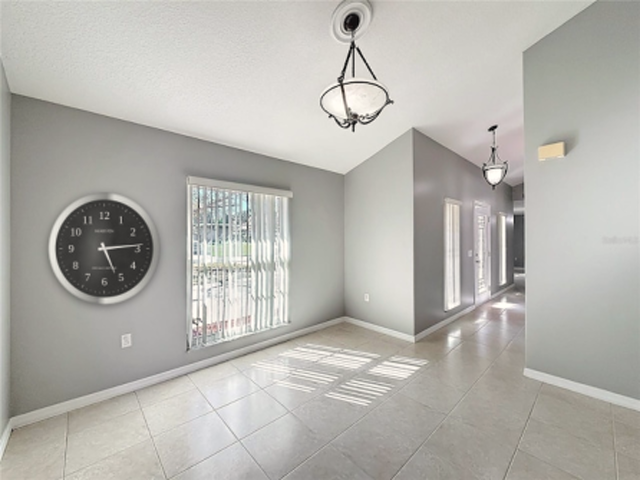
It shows 5 h 14 min
